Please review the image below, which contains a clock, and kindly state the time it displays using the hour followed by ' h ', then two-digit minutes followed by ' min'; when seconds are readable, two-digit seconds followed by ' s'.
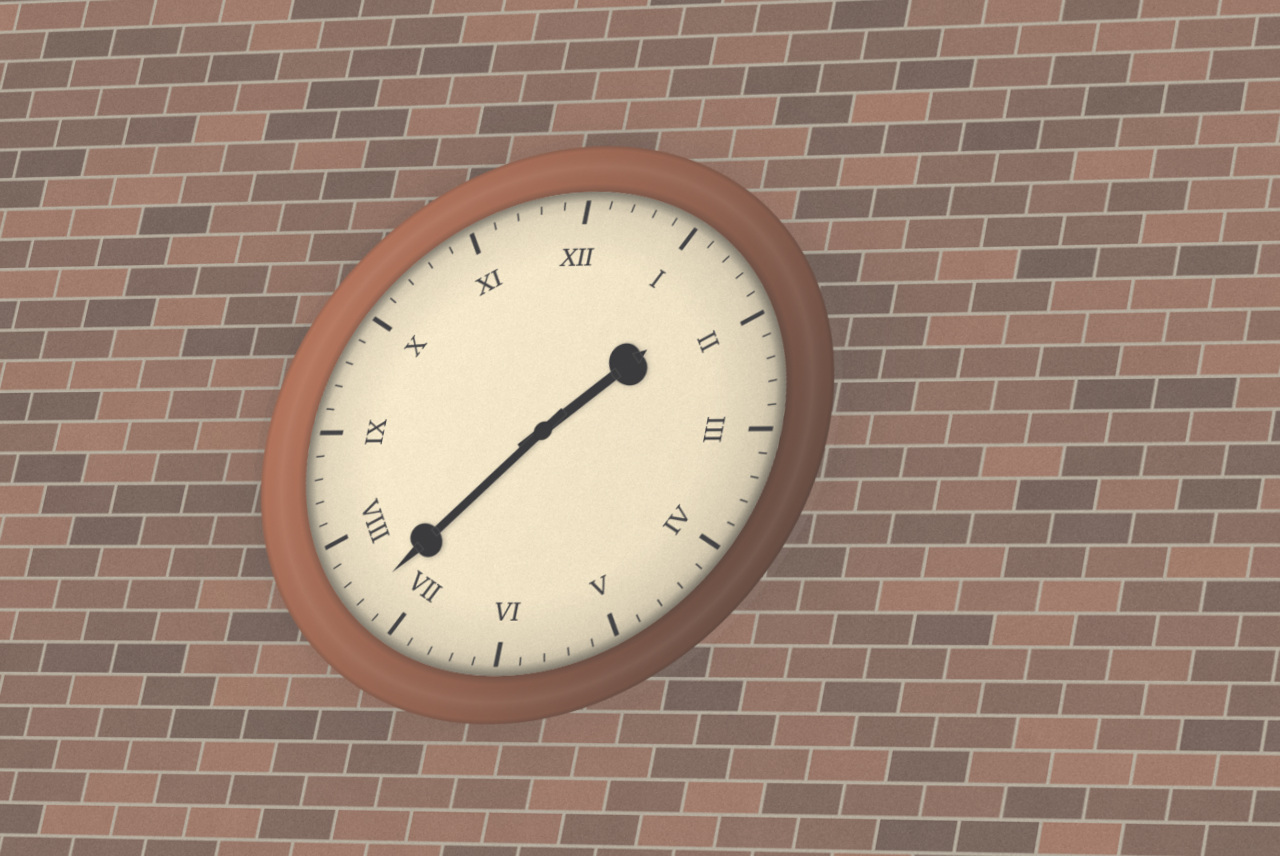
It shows 1 h 37 min
